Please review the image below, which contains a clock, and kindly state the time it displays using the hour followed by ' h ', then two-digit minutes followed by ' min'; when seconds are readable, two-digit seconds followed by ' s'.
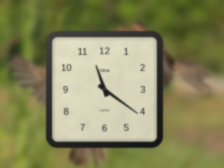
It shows 11 h 21 min
